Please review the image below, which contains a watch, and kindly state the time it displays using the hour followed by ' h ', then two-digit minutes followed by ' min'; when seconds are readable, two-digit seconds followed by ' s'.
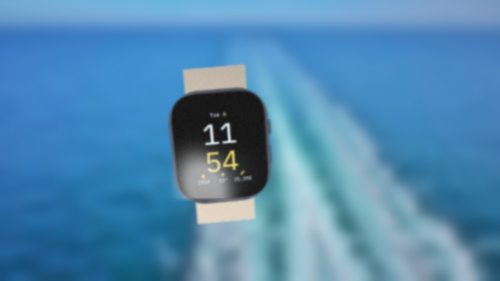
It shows 11 h 54 min
